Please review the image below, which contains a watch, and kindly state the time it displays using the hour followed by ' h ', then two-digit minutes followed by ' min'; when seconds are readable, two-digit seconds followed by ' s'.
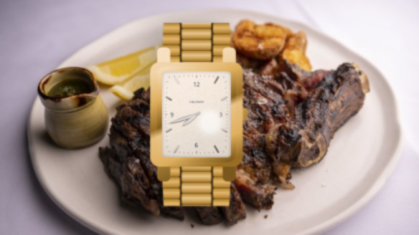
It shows 7 h 42 min
